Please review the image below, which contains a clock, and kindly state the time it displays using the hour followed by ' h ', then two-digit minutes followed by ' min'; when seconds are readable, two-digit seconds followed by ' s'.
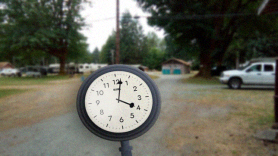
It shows 4 h 02 min
